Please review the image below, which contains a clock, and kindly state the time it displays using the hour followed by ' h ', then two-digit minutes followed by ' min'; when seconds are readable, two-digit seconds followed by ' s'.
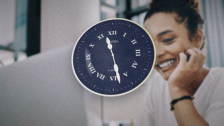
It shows 11 h 28 min
